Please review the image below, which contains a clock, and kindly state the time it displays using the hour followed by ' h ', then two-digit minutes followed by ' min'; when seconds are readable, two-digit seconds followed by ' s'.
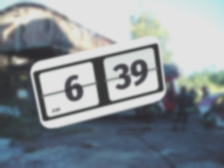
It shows 6 h 39 min
